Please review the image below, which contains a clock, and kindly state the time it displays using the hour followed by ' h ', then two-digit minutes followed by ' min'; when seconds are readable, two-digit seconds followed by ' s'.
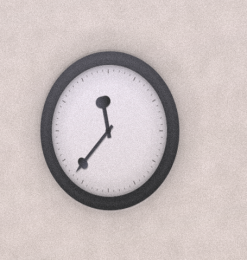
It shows 11 h 37 min
